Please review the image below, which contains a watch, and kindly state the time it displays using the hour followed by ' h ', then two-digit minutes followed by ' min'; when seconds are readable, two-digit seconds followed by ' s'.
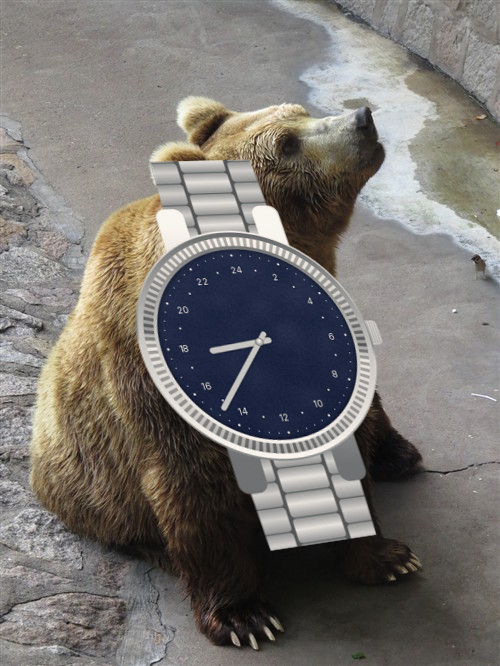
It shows 17 h 37 min
